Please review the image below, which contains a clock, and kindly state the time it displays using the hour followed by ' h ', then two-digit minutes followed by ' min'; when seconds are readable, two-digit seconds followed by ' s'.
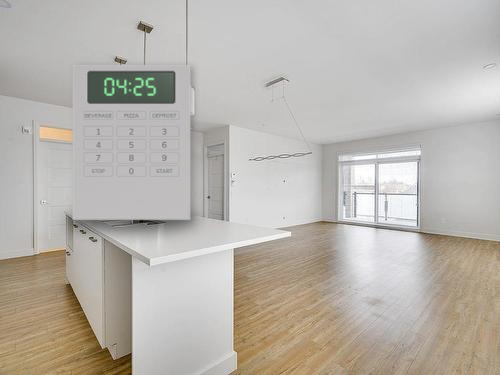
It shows 4 h 25 min
